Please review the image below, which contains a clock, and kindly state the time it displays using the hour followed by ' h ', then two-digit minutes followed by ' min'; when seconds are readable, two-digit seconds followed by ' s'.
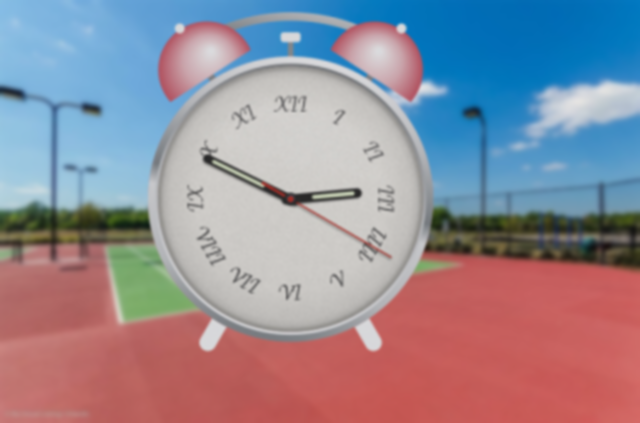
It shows 2 h 49 min 20 s
